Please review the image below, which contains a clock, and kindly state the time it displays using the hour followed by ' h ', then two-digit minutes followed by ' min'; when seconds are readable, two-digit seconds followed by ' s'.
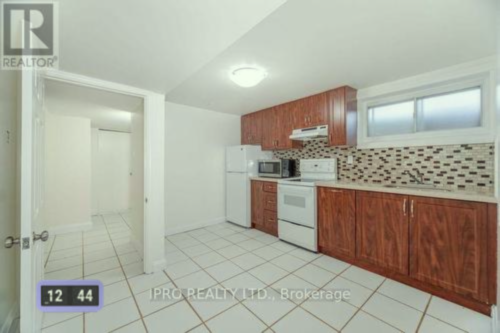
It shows 12 h 44 min
